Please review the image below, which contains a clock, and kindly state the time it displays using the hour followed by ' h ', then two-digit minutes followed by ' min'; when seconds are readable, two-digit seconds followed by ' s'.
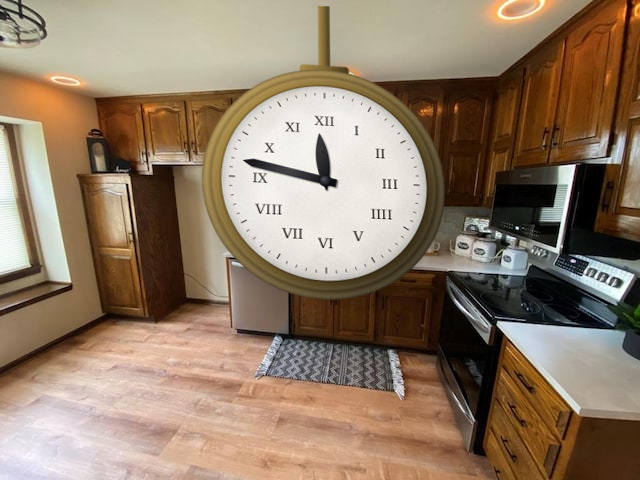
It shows 11 h 47 min
